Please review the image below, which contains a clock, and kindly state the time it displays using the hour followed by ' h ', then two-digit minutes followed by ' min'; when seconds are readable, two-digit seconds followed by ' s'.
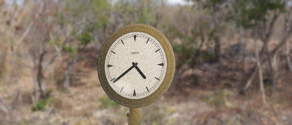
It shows 4 h 39 min
